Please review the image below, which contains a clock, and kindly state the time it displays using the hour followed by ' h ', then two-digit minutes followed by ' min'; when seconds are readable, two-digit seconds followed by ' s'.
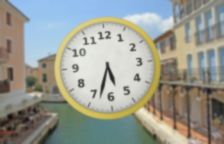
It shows 5 h 33 min
